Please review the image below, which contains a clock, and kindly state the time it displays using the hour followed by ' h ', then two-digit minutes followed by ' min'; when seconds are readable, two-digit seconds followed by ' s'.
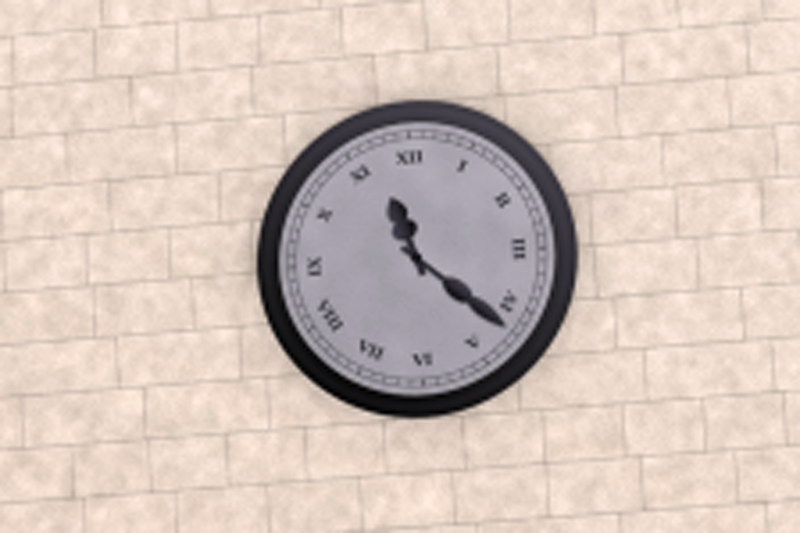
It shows 11 h 22 min
